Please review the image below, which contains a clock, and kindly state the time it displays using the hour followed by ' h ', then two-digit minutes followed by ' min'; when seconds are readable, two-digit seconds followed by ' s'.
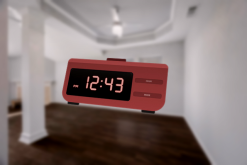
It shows 12 h 43 min
